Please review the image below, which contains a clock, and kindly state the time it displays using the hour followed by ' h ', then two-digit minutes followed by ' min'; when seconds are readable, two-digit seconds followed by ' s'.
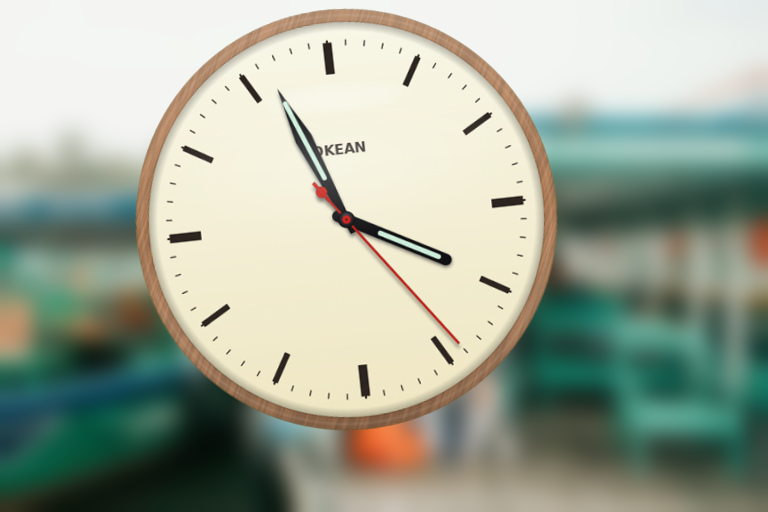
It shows 3 h 56 min 24 s
